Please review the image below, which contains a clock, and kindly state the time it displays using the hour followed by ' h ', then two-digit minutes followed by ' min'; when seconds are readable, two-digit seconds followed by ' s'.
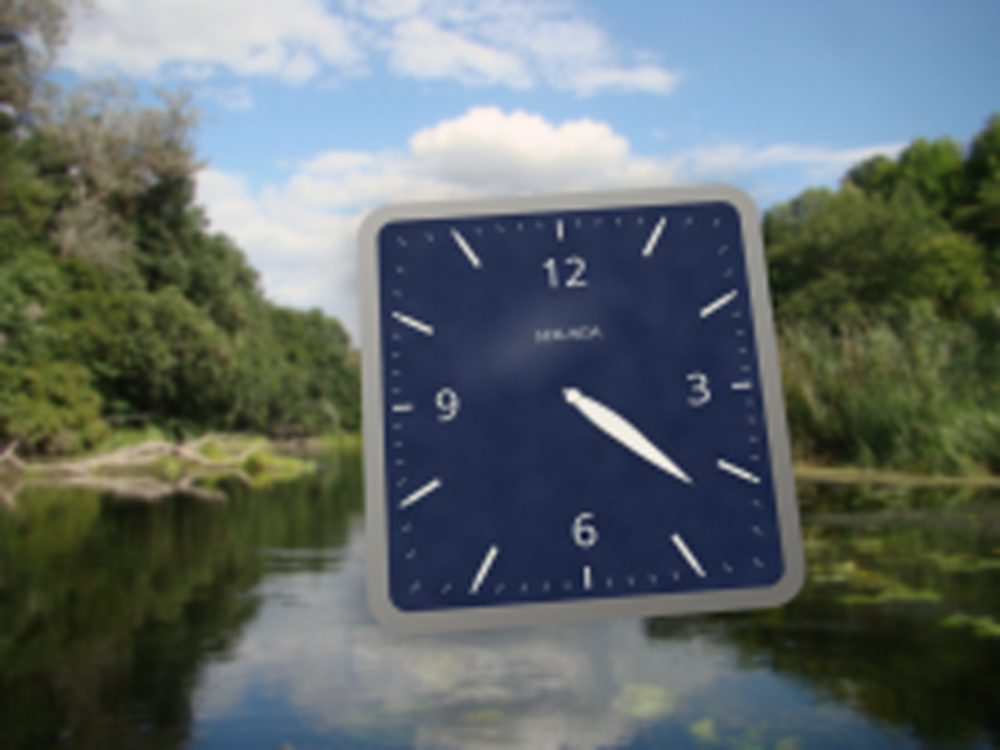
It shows 4 h 22 min
